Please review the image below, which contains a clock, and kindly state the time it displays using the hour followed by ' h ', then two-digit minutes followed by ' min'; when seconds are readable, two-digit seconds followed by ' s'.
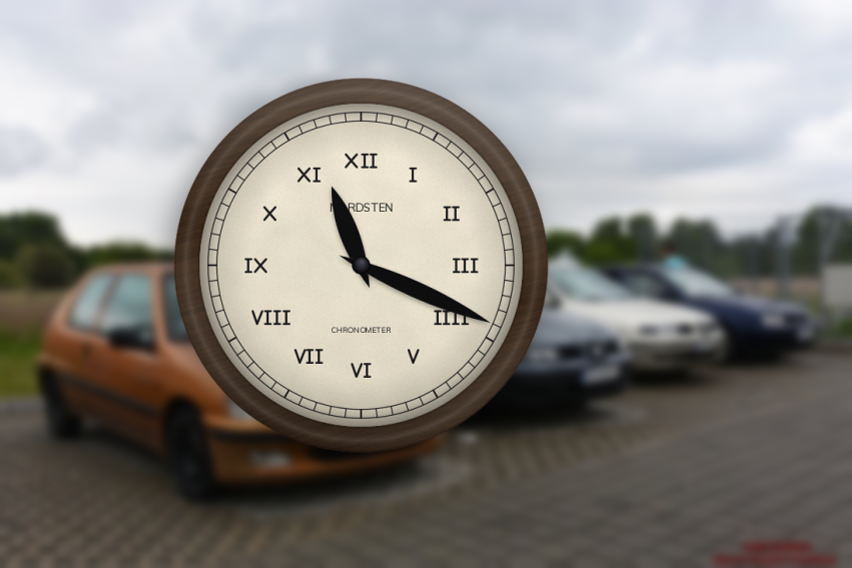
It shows 11 h 19 min
